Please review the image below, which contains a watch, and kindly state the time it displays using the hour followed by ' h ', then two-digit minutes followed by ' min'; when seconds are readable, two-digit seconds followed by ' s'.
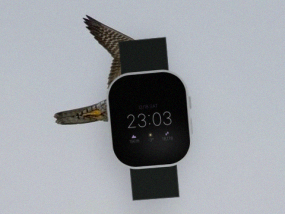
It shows 23 h 03 min
